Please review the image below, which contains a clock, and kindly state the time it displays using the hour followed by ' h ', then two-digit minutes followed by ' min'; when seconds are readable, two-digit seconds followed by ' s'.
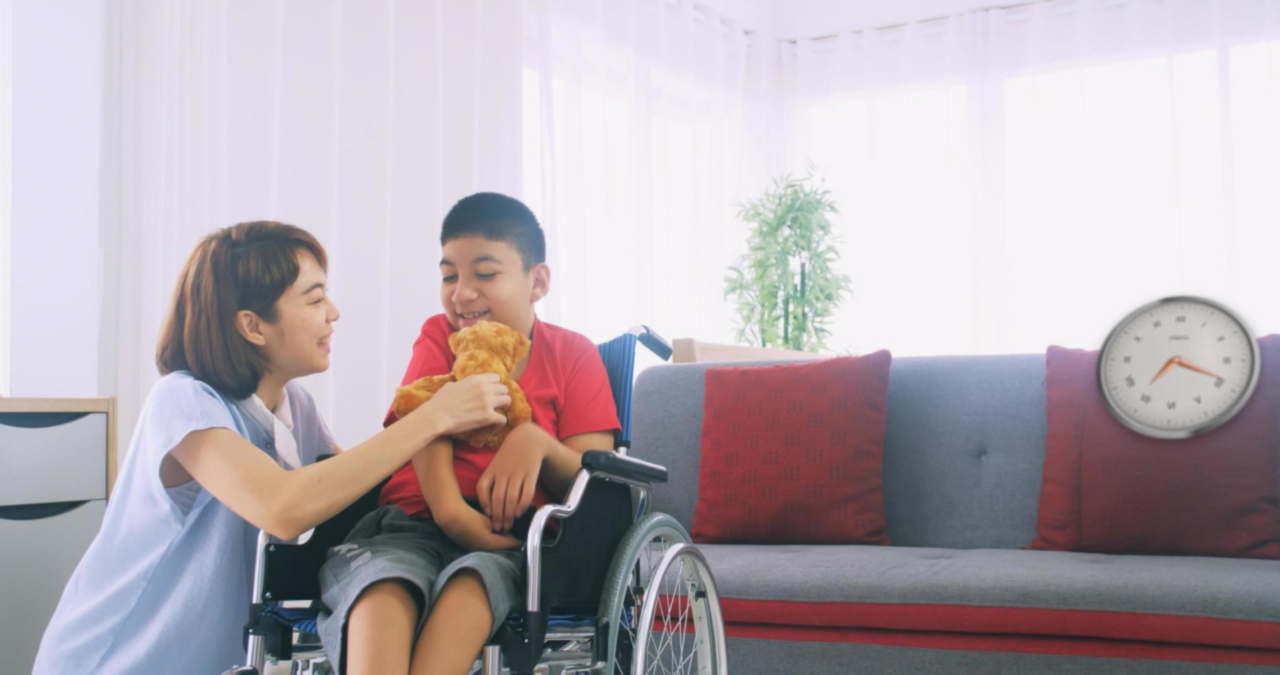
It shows 7 h 19 min
